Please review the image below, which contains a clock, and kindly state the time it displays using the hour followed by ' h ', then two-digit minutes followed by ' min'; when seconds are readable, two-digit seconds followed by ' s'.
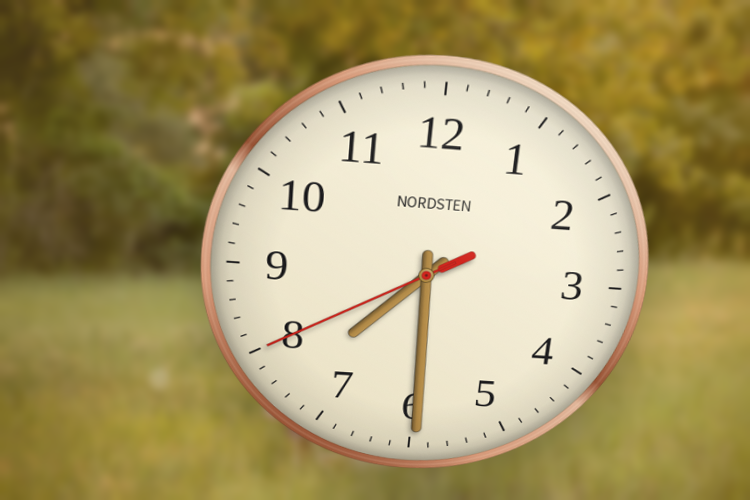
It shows 7 h 29 min 40 s
